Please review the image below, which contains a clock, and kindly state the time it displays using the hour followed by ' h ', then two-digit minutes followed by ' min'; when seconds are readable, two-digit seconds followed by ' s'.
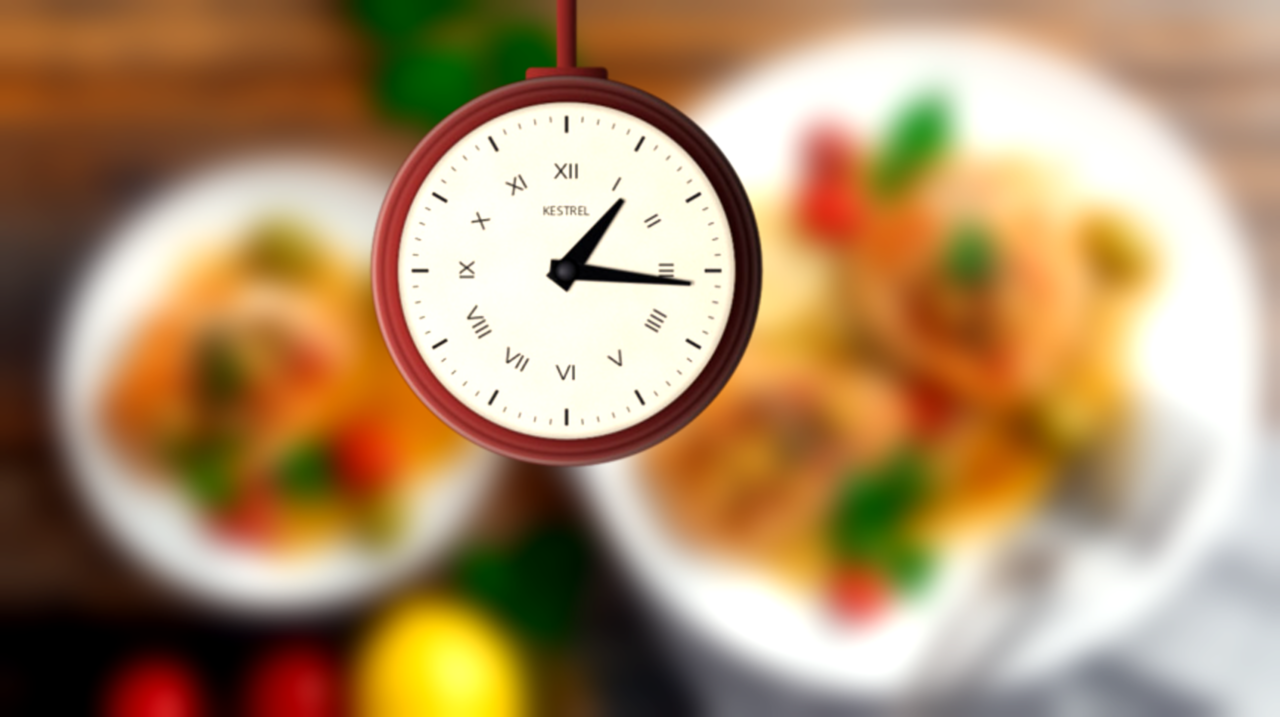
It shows 1 h 16 min
